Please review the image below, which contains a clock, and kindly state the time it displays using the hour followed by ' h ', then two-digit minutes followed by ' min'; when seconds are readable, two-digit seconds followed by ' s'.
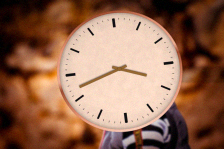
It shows 3 h 42 min
